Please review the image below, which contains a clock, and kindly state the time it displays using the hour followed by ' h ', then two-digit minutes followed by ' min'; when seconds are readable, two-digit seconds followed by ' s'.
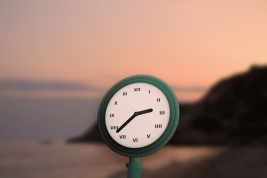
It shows 2 h 38 min
